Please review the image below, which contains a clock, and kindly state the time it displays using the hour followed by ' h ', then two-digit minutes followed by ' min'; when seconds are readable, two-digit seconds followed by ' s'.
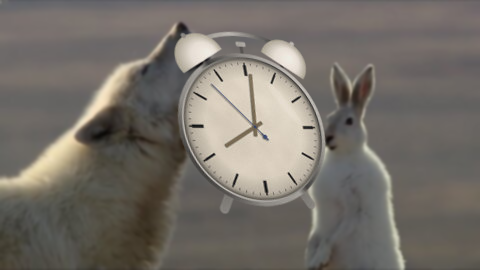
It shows 8 h 00 min 53 s
